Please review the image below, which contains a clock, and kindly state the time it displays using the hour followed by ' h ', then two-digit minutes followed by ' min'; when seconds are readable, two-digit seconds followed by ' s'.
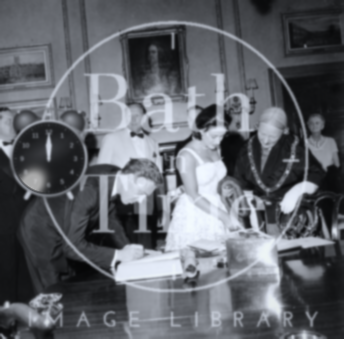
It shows 12 h 00 min
